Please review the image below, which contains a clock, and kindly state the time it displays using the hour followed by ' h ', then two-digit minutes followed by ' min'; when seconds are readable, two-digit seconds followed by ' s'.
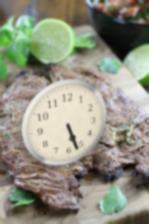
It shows 5 h 27 min
